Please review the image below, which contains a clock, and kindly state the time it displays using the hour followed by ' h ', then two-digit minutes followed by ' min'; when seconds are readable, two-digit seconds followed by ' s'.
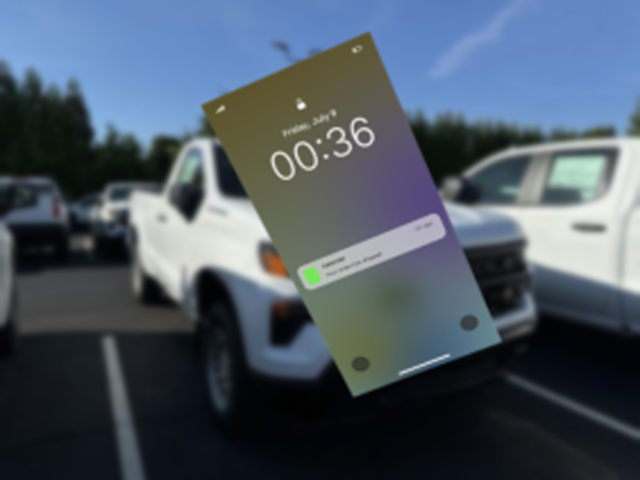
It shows 0 h 36 min
